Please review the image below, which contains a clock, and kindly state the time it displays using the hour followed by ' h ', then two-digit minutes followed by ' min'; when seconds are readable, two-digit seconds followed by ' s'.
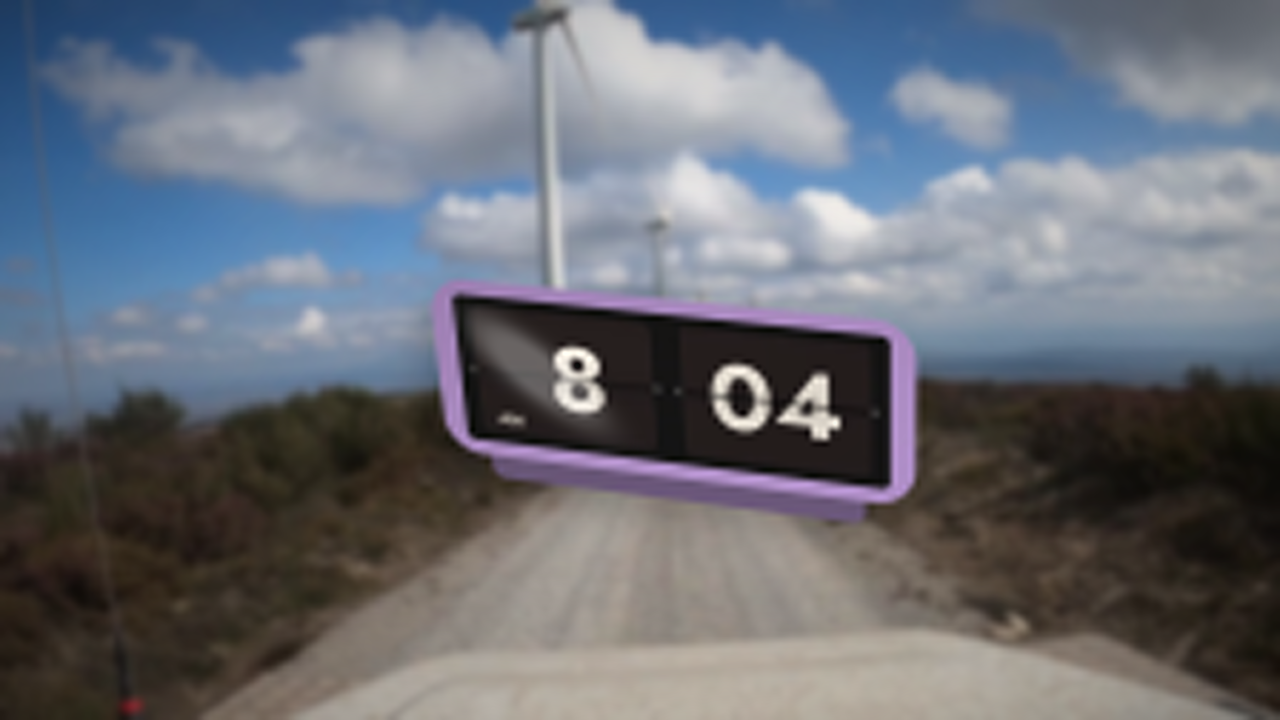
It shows 8 h 04 min
